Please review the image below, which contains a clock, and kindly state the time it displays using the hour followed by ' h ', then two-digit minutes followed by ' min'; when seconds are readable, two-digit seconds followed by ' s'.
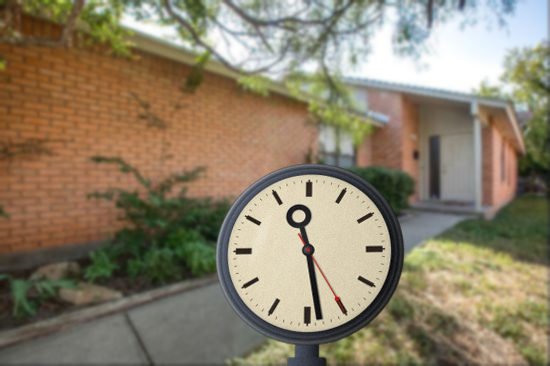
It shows 11 h 28 min 25 s
